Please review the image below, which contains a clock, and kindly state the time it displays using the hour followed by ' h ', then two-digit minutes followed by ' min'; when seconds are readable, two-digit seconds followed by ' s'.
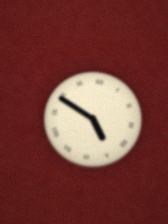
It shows 4 h 49 min
